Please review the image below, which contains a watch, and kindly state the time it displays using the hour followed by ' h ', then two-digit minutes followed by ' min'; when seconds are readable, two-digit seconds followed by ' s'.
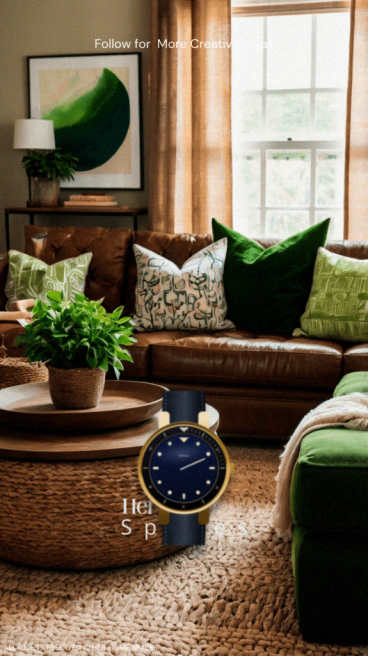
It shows 2 h 11 min
